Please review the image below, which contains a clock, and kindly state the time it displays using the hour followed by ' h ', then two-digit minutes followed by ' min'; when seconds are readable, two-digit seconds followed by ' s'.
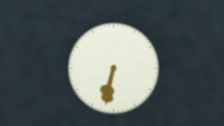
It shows 6 h 32 min
